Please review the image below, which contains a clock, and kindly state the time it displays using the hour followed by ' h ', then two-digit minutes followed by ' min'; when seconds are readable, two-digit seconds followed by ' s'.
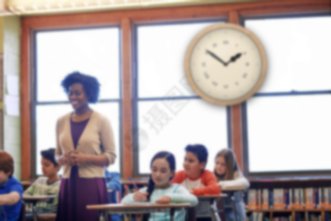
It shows 1 h 51 min
